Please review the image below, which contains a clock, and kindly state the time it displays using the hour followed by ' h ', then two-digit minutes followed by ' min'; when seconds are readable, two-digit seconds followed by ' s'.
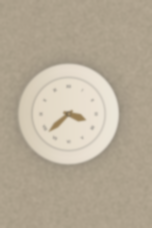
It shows 3 h 38 min
